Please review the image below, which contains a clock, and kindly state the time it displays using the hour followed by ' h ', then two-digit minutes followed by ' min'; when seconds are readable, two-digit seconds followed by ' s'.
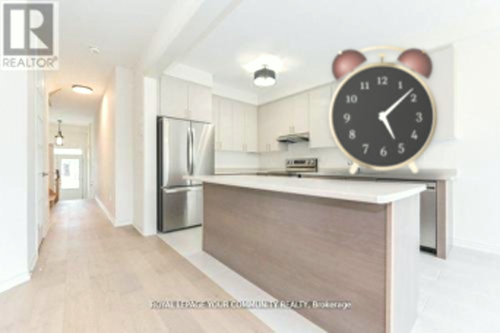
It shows 5 h 08 min
